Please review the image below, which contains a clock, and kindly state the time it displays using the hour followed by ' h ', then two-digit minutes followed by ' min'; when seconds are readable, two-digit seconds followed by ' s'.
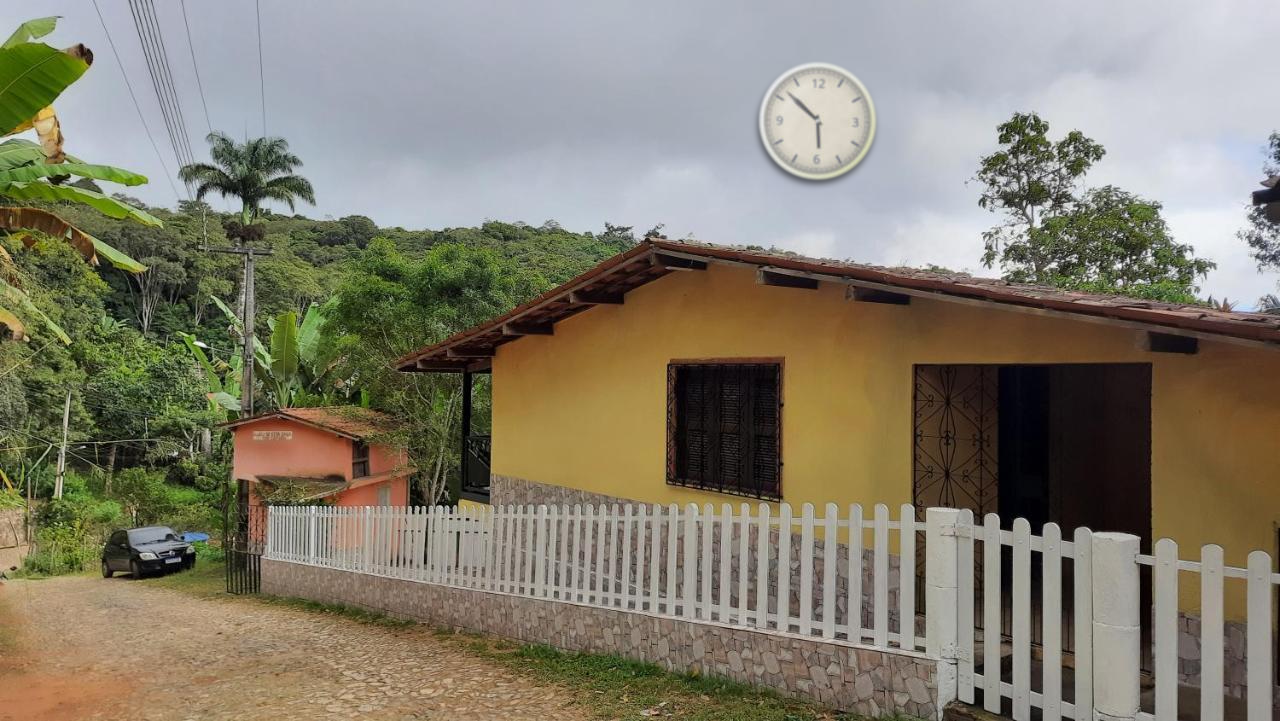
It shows 5 h 52 min
